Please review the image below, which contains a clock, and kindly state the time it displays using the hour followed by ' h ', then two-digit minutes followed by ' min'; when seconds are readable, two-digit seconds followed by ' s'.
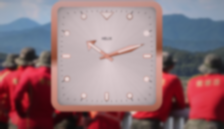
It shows 10 h 12 min
